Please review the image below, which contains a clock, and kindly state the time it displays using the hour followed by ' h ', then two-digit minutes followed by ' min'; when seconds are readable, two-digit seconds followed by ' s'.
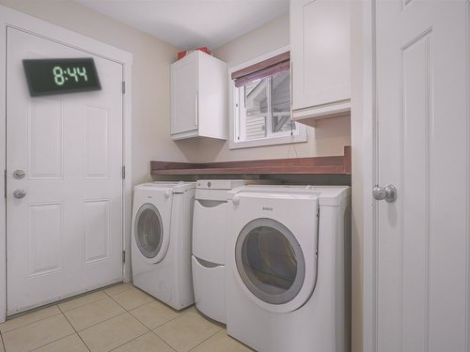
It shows 8 h 44 min
